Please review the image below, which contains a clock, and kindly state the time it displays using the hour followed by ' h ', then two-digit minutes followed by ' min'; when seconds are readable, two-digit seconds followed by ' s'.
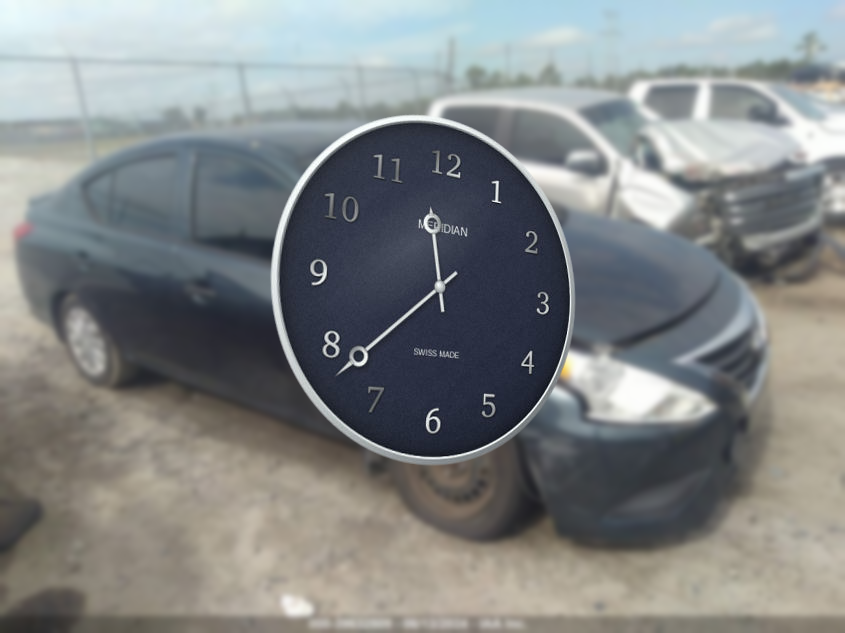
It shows 11 h 38 min
